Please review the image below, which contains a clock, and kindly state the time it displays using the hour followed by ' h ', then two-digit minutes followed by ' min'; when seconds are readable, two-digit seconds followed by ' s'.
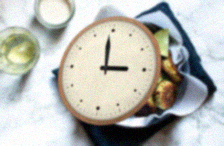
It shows 2 h 59 min
